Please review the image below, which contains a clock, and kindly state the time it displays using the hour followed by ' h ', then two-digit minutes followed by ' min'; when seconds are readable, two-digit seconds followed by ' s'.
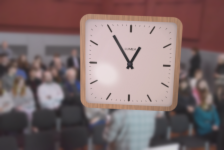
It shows 12 h 55 min
